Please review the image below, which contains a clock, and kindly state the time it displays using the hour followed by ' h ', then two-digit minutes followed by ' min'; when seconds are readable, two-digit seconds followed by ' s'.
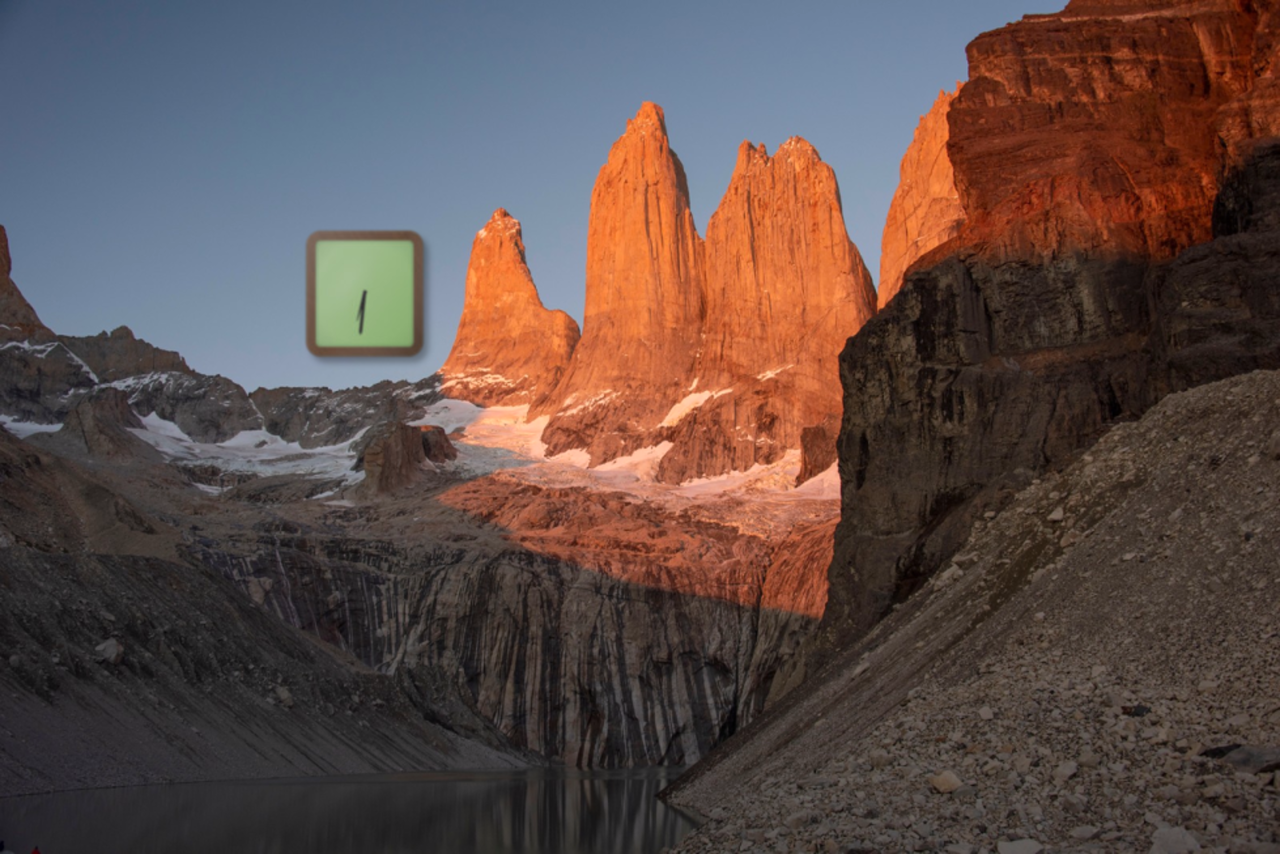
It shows 6 h 31 min
